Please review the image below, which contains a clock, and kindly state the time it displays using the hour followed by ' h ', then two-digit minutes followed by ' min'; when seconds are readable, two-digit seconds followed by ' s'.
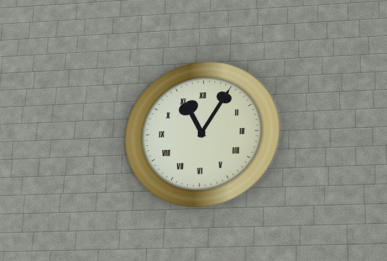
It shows 11 h 05 min
